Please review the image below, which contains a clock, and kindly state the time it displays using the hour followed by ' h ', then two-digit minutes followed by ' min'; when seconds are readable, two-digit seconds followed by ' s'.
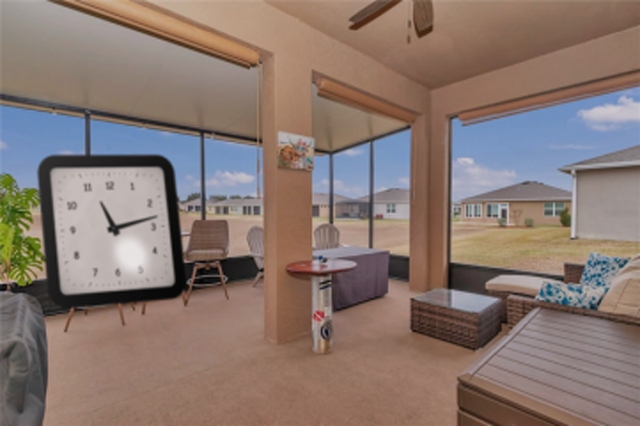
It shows 11 h 13 min
